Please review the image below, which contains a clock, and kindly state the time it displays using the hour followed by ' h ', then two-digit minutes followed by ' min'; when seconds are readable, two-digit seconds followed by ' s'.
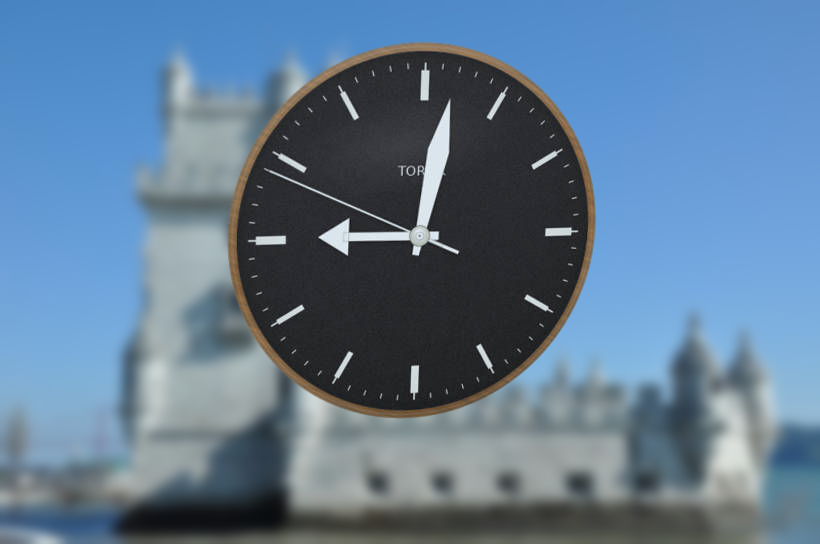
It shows 9 h 01 min 49 s
